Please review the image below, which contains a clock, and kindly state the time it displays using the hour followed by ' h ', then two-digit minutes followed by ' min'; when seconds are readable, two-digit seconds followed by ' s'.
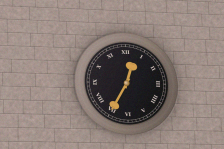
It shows 12 h 35 min
